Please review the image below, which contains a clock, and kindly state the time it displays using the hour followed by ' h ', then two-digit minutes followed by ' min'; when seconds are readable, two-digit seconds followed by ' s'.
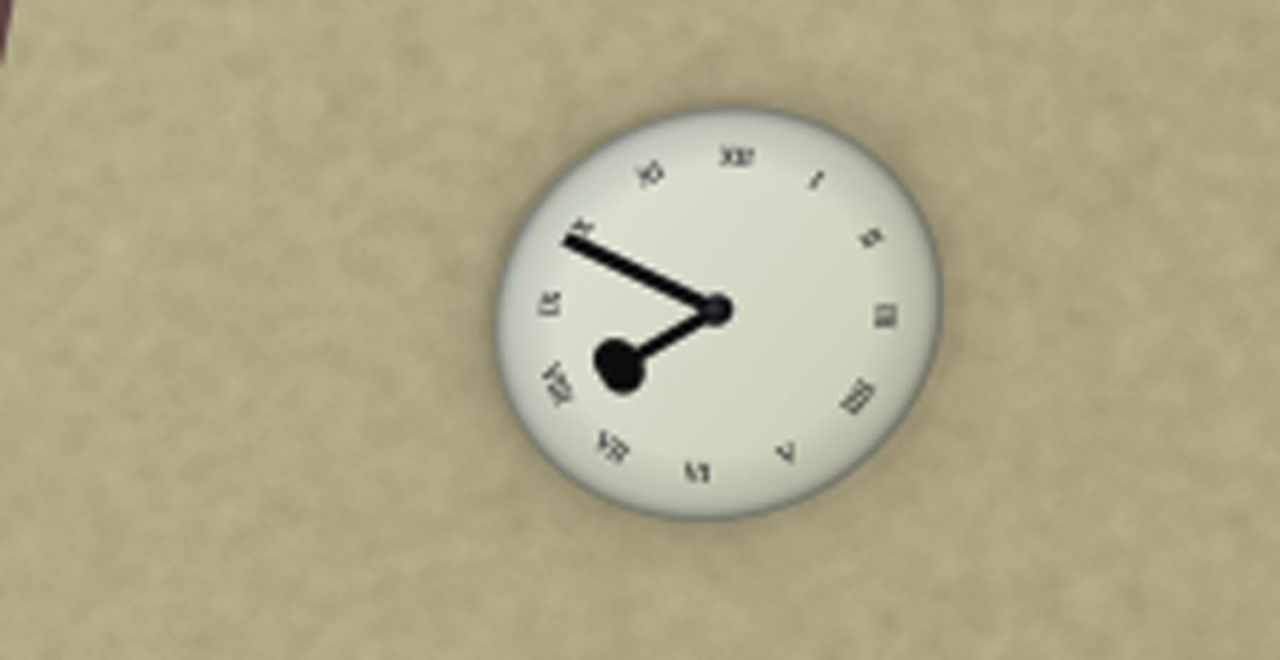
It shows 7 h 49 min
